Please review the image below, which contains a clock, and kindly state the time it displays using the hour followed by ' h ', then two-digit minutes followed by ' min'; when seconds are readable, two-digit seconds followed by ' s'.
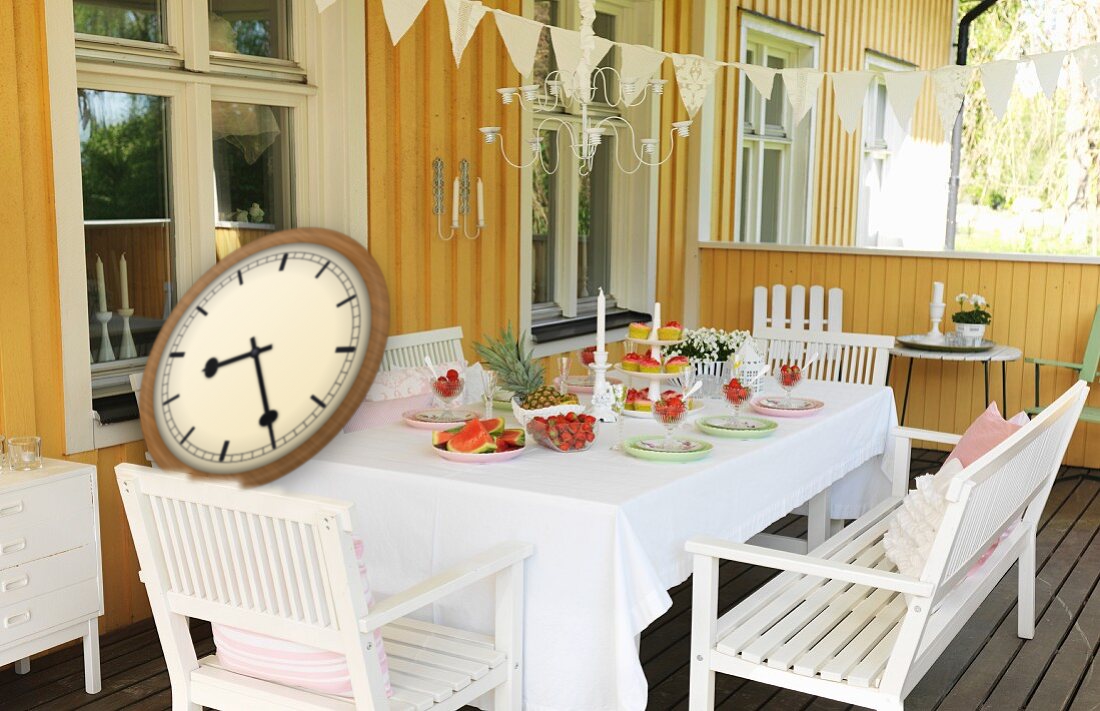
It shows 8 h 25 min
